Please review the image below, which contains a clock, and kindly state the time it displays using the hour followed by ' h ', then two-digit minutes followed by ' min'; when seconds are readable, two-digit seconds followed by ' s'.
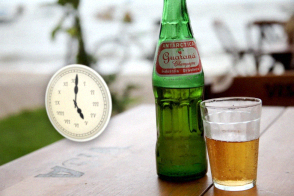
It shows 5 h 01 min
